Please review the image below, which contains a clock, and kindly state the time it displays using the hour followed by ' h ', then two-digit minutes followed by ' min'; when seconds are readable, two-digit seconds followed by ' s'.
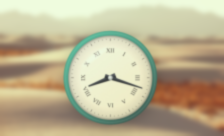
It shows 8 h 18 min
